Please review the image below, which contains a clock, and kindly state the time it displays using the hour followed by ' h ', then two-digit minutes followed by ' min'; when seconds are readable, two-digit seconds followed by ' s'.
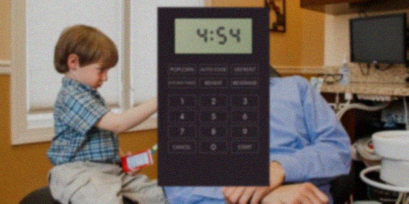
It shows 4 h 54 min
